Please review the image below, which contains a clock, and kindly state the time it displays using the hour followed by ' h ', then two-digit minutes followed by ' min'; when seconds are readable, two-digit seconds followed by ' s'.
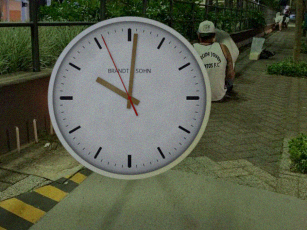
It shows 10 h 00 min 56 s
